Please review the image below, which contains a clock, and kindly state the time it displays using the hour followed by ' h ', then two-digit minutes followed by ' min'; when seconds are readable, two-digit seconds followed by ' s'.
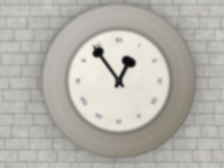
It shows 12 h 54 min
